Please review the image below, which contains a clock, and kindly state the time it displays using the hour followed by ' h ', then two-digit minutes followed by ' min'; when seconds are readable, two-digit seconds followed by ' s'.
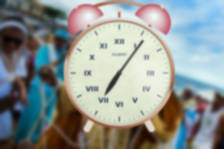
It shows 7 h 06 min
